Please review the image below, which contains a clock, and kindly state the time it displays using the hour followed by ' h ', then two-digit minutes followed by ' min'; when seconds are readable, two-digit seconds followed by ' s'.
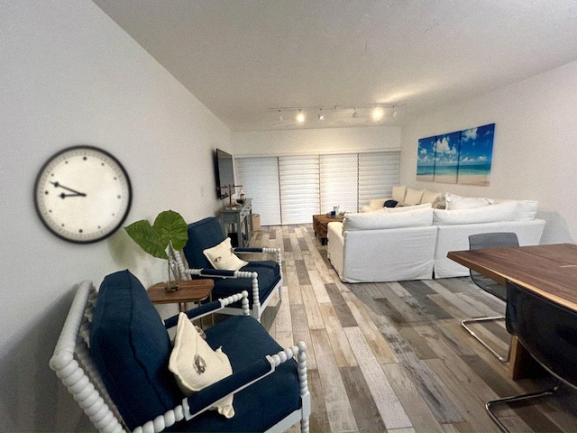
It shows 8 h 48 min
